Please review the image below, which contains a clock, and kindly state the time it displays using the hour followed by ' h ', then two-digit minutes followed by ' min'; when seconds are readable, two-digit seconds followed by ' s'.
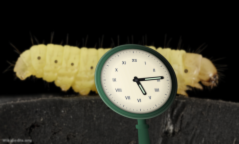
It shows 5 h 14 min
